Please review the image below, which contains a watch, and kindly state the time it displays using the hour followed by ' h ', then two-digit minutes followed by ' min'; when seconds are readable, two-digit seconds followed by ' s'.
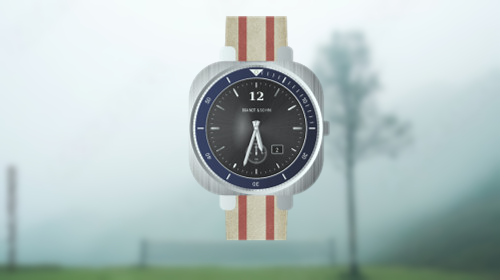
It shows 5 h 33 min
